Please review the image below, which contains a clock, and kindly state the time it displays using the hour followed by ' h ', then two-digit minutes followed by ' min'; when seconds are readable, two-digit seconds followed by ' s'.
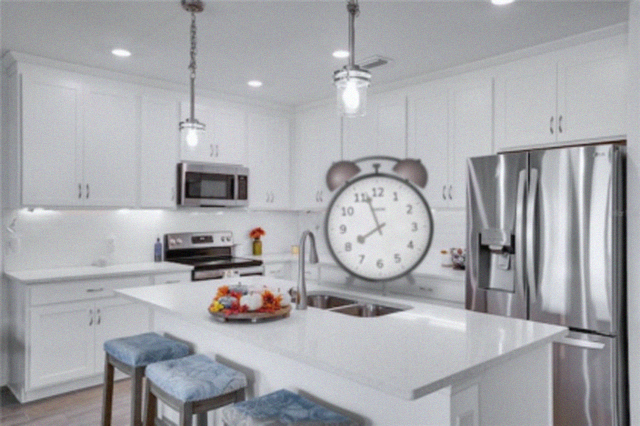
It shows 7 h 57 min
